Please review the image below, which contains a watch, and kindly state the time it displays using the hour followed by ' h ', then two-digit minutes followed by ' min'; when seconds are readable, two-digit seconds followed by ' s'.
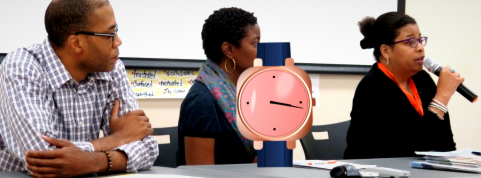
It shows 3 h 17 min
